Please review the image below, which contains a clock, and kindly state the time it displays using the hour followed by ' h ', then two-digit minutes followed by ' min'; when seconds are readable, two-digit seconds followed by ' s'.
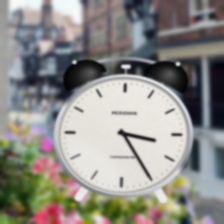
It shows 3 h 25 min
